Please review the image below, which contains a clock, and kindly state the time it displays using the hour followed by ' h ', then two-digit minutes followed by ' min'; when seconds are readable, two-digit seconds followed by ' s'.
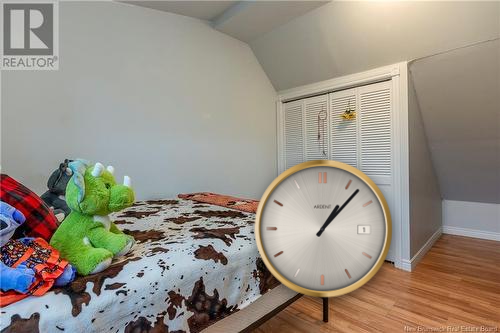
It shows 1 h 07 min
